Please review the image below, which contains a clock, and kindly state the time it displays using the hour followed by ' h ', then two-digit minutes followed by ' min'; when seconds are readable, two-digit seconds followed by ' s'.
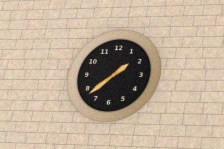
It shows 1 h 38 min
